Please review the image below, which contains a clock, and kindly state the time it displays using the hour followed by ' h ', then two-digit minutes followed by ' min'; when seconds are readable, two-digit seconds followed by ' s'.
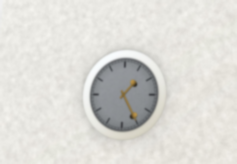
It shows 1 h 25 min
